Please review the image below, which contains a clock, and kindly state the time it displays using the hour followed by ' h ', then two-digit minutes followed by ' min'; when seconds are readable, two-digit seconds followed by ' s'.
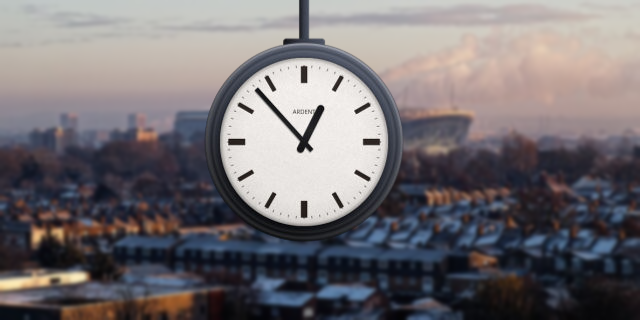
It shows 12 h 53 min
